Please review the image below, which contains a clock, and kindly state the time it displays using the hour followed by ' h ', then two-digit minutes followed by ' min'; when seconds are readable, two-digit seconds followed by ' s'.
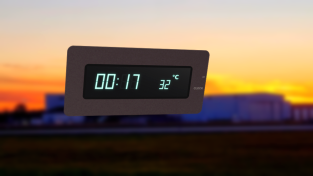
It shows 0 h 17 min
